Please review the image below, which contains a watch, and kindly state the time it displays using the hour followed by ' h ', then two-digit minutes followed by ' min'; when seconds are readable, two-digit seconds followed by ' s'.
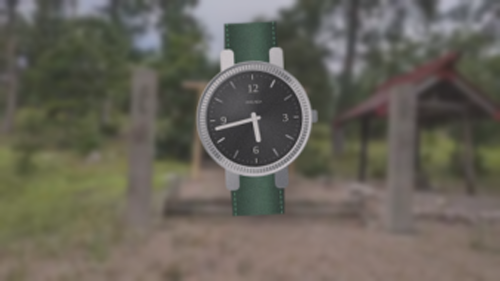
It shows 5 h 43 min
